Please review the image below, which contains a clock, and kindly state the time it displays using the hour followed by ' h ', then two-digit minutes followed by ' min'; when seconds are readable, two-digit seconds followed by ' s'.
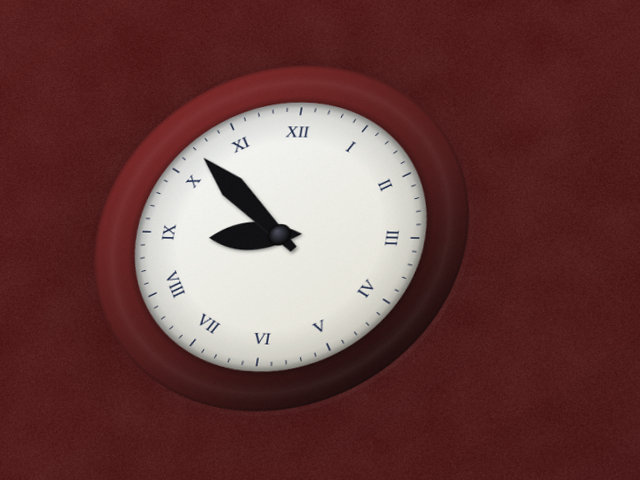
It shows 8 h 52 min
